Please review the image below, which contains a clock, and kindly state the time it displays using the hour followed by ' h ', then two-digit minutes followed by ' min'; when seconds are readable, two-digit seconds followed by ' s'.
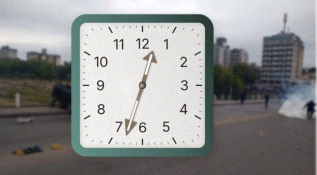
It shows 12 h 33 min
